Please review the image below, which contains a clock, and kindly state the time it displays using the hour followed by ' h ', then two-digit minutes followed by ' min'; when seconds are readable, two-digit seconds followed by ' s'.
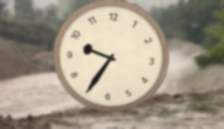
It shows 9 h 35 min
